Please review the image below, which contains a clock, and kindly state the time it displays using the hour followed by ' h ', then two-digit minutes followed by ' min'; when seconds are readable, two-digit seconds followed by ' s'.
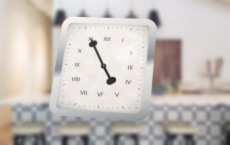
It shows 4 h 55 min
